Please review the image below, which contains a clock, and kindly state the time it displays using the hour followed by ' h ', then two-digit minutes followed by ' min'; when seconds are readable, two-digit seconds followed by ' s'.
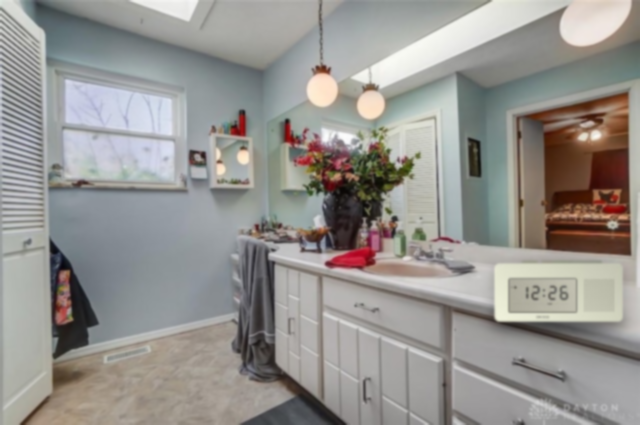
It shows 12 h 26 min
